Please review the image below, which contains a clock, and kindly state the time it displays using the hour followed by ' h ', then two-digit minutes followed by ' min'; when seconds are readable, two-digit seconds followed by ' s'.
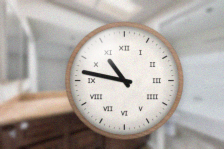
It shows 10 h 47 min
